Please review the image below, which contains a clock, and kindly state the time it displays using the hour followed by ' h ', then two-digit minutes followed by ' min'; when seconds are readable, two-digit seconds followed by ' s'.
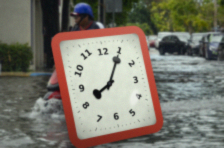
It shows 8 h 05 min
